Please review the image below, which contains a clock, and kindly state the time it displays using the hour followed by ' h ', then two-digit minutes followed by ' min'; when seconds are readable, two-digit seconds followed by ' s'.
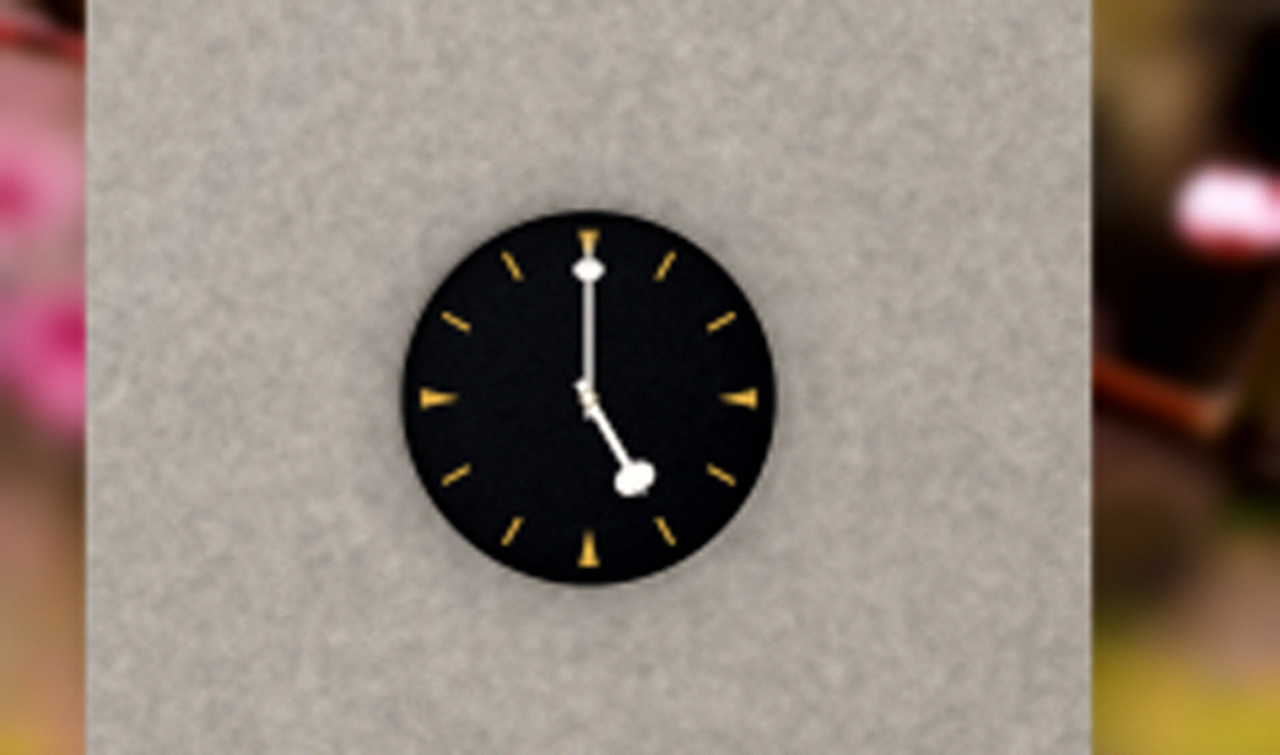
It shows 5 h 00 min
